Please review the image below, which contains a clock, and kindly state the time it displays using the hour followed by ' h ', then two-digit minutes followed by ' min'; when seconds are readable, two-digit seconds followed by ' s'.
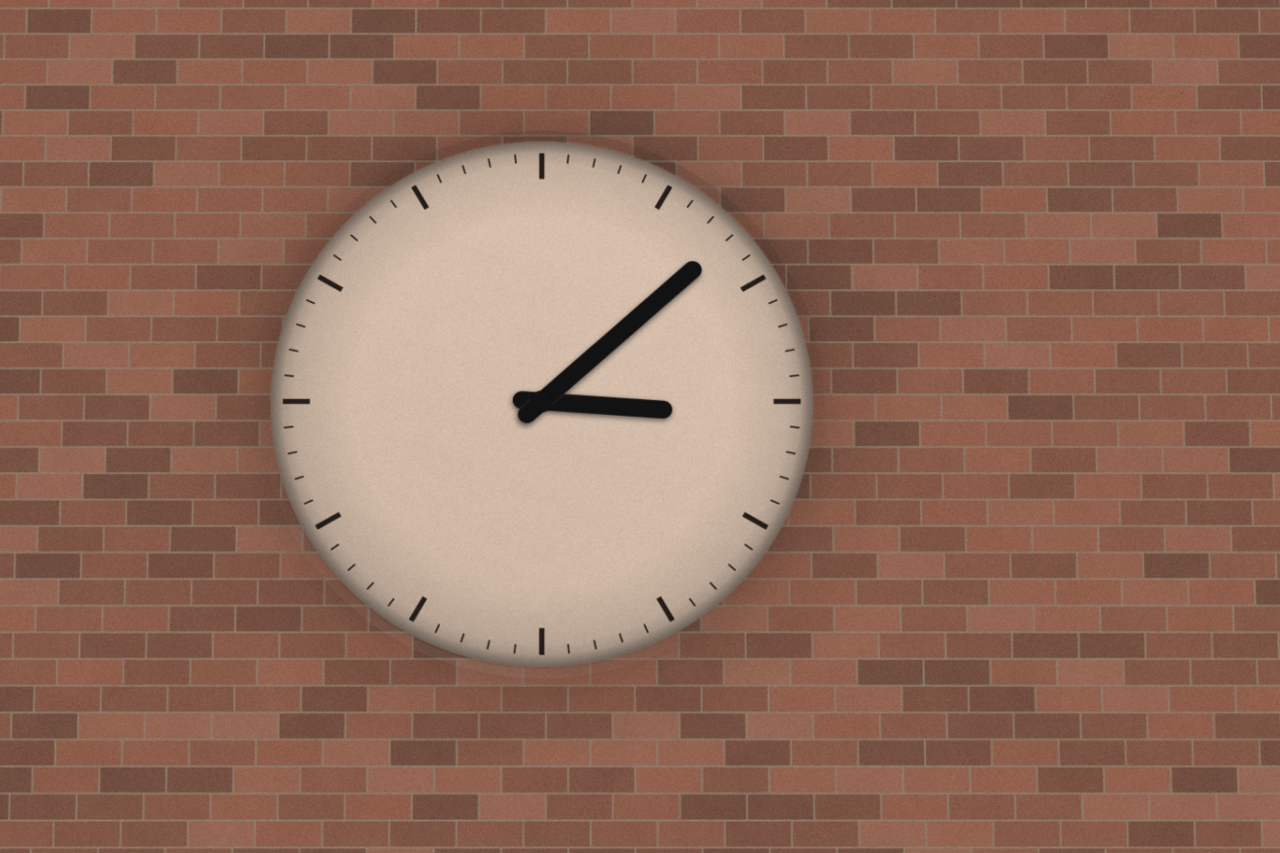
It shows 3 h 08 min
